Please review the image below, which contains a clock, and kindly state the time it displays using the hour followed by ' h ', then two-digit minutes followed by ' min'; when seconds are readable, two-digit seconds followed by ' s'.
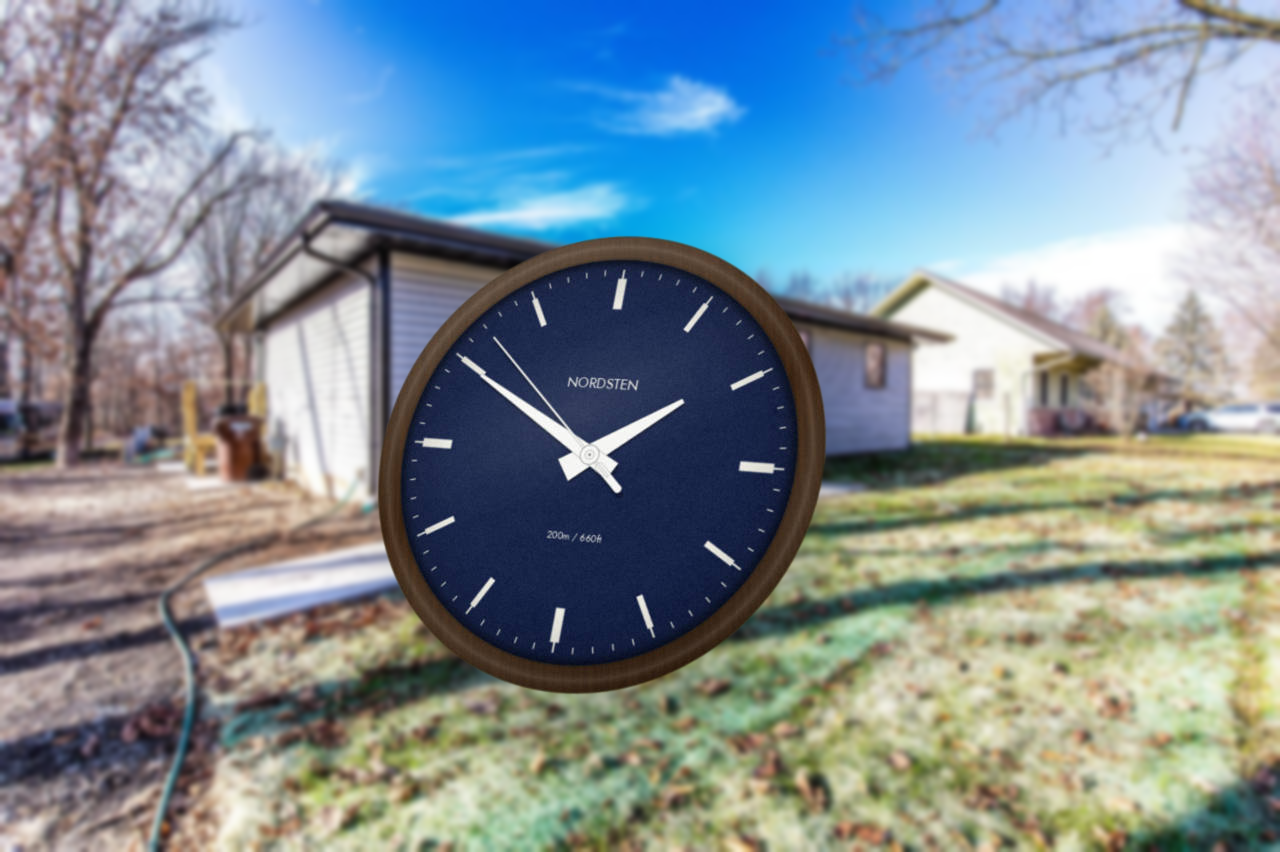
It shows 1 h 49 min 52 s
